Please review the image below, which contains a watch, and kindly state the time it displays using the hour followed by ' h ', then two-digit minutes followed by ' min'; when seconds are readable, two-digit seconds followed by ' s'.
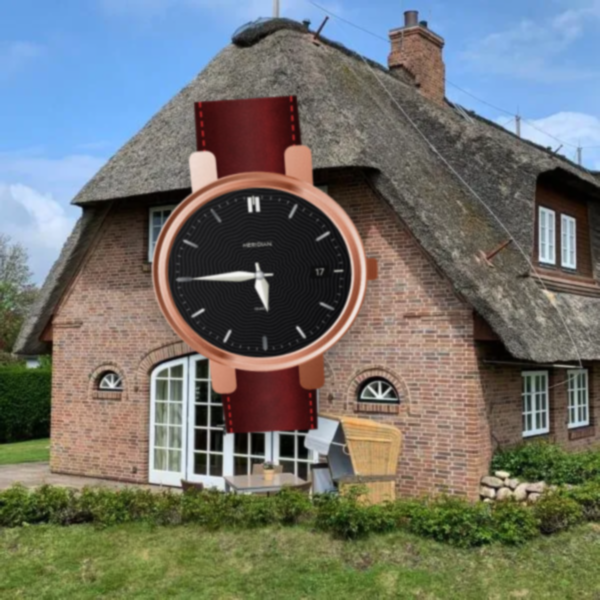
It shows 5 h 45 min
